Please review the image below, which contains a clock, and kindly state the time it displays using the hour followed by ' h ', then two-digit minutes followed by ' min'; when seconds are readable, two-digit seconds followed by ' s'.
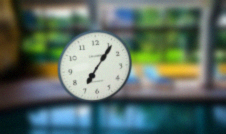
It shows 7 h 06 min
